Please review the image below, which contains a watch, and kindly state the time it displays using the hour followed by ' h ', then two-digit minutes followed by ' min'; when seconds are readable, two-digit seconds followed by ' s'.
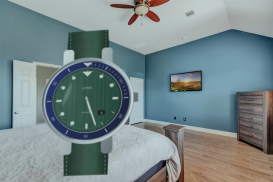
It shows 5 h 27 min
